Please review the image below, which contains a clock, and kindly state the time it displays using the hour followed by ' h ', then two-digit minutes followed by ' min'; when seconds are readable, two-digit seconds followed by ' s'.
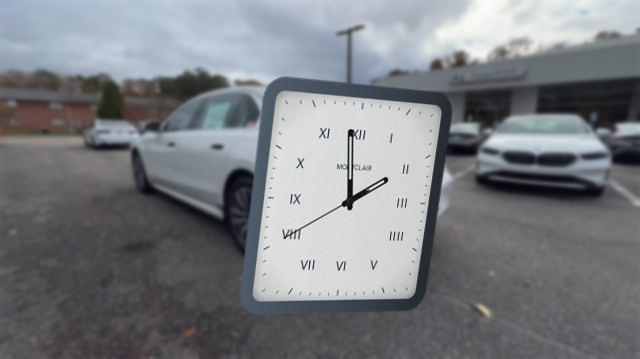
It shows 1 h 58 min 40 s
